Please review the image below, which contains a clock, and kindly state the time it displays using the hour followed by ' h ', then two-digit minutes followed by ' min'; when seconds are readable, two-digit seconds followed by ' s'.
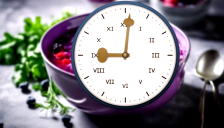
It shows 9 h 01 min
